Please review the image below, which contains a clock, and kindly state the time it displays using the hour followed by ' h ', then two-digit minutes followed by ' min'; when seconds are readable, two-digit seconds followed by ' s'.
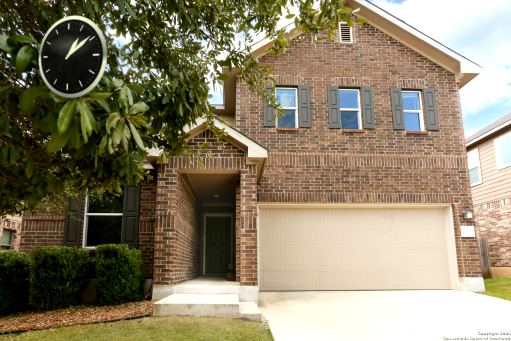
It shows 1 h 09 min
